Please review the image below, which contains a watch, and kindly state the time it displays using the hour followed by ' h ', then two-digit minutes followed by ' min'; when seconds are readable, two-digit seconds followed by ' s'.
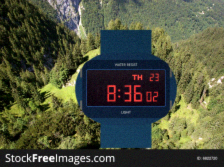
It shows 8 h 36 min 02 s
